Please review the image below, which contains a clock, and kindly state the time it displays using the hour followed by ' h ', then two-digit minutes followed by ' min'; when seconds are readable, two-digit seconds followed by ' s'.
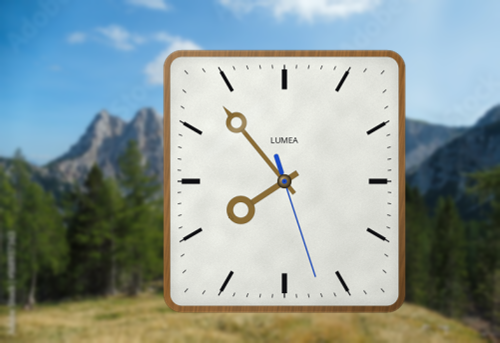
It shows 7 h 53 min 27 s
